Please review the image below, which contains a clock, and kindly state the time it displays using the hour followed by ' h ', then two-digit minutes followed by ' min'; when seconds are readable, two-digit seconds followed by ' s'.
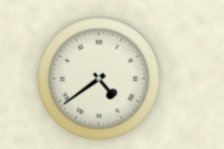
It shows 4 h 39 min
